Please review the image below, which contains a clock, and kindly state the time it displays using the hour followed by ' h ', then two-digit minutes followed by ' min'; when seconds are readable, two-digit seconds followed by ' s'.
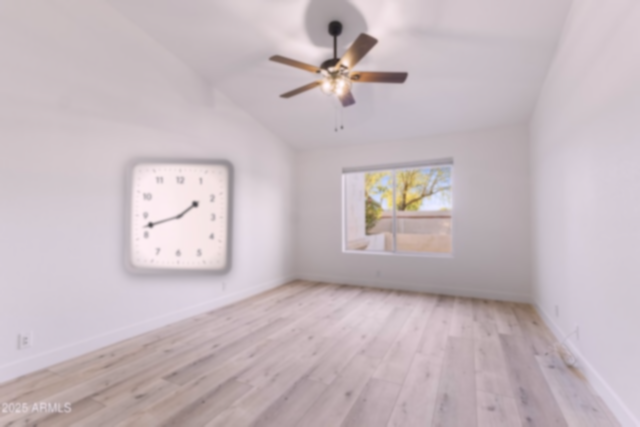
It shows 1 h 42 min
